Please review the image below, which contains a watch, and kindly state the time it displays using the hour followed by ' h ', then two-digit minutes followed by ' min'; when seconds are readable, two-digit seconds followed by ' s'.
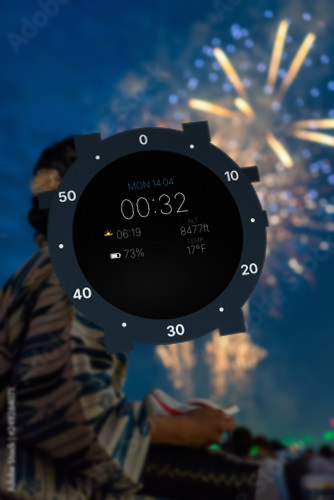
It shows 0 h 32 min
